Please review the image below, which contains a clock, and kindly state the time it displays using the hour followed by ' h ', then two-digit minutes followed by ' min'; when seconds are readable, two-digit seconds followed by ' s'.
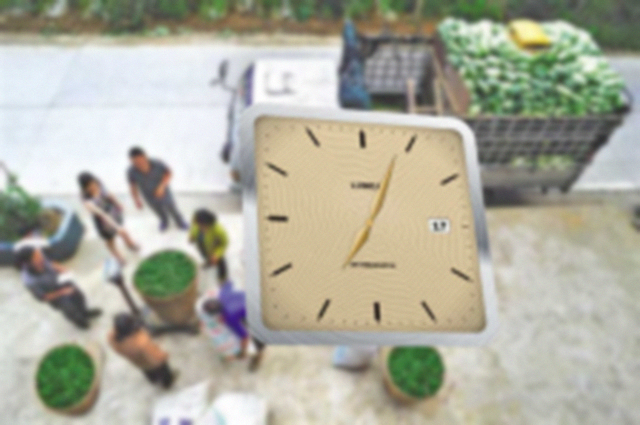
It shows 7 h 04 min
